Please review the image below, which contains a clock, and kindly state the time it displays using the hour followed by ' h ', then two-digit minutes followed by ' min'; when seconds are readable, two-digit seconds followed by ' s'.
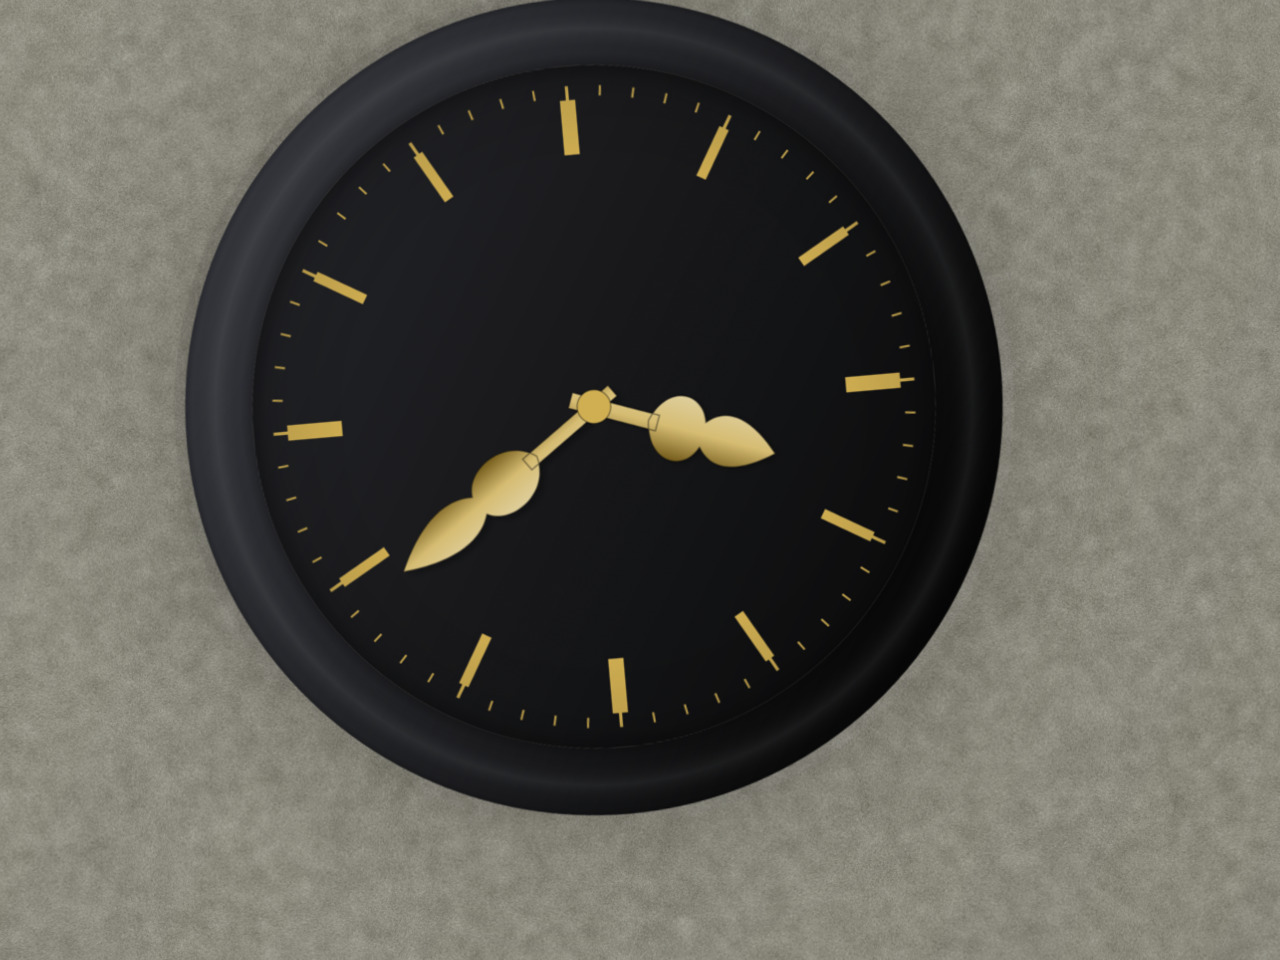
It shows 3 h 39 min
